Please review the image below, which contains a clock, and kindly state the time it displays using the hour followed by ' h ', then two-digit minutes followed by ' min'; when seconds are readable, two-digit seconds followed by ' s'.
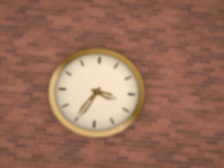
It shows 3 h 35 min
